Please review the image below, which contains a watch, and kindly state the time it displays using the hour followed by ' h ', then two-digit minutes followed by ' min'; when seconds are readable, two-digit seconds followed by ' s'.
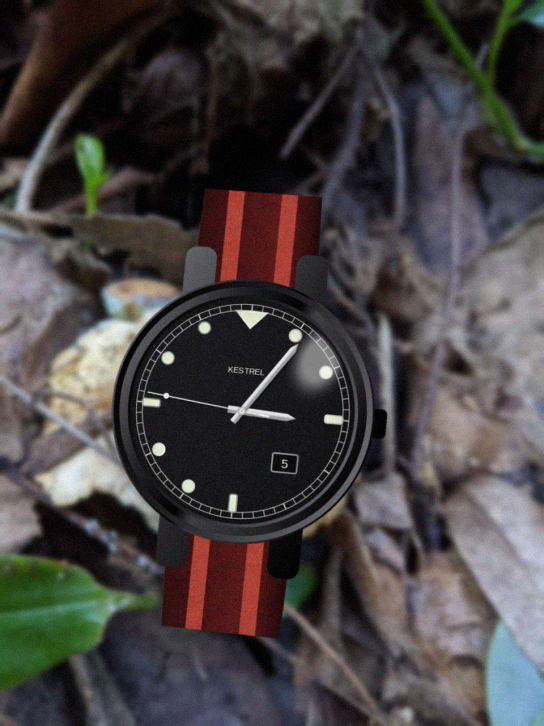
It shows 3 h 05 min 46 s
